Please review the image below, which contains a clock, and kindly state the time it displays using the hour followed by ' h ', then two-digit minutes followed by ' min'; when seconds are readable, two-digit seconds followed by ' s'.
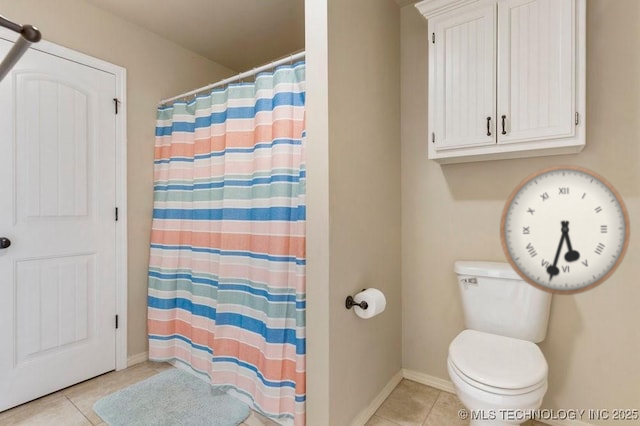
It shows 5 h 33 min
